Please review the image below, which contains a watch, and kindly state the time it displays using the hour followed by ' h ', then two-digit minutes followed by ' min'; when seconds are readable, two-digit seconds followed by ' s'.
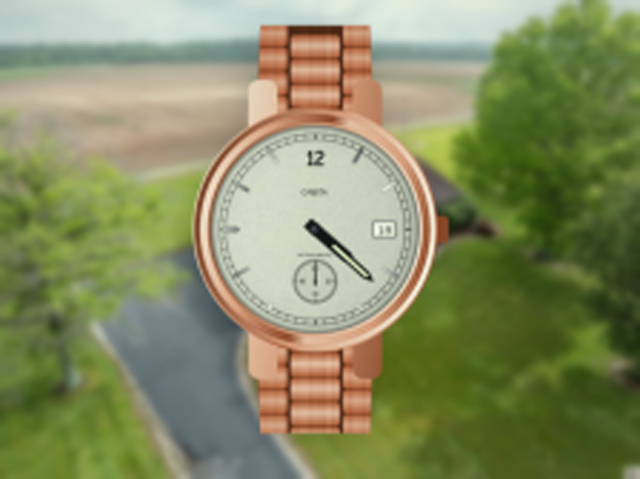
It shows 4 h 22 min
